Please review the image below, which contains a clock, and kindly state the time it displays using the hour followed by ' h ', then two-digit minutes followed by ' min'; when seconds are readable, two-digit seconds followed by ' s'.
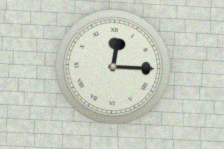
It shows 12 h 15 min
